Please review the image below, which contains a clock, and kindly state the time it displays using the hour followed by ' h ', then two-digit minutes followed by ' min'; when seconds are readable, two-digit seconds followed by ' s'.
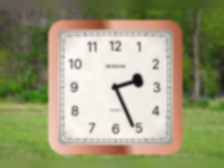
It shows 2 h 26 min
